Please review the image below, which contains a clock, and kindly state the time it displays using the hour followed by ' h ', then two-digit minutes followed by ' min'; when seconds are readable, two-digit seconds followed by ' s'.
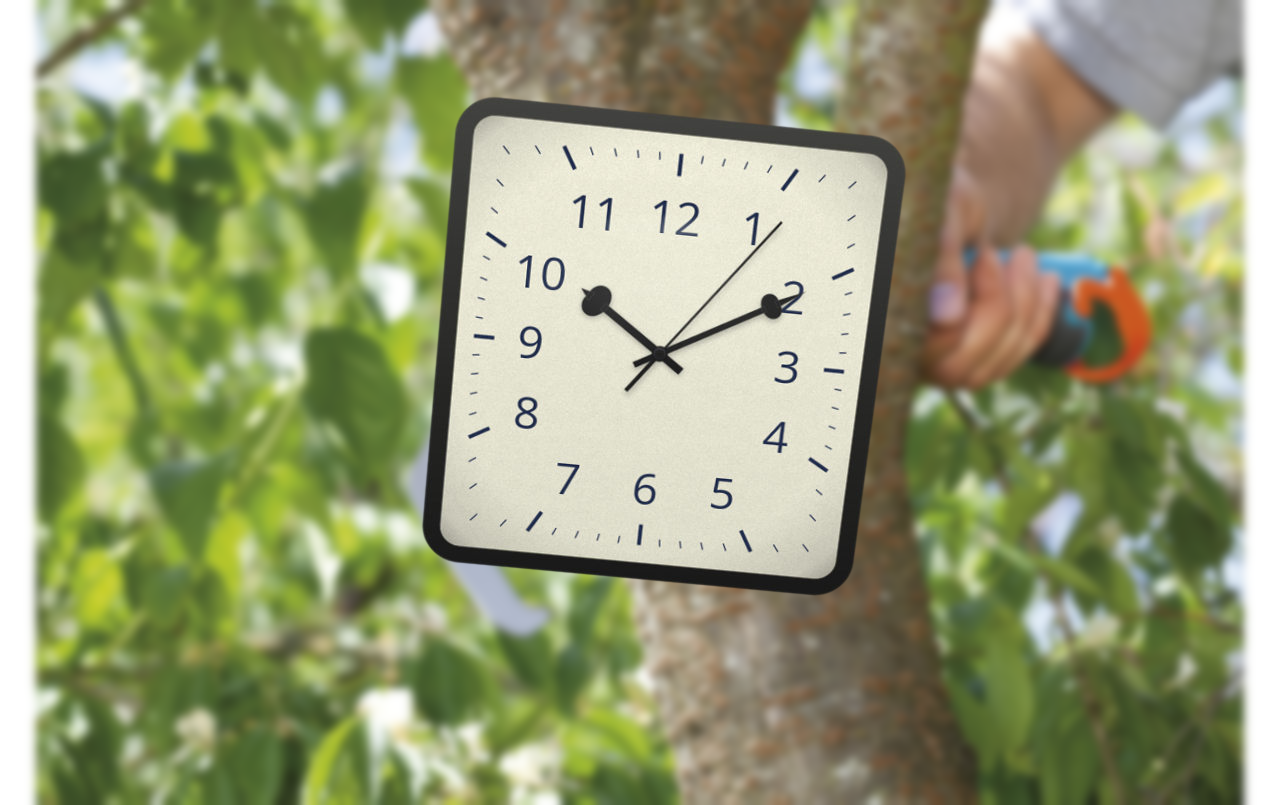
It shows 10 h 10 min 06 s
